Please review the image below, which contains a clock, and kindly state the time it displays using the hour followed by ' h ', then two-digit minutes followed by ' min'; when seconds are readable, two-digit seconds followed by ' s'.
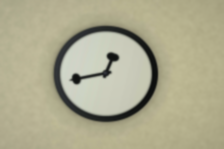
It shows 12 h 43 min
